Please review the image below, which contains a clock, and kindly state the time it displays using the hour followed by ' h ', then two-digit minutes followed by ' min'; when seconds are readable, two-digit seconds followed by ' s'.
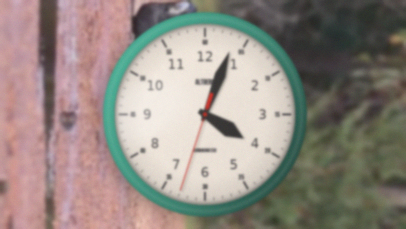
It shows 4 h 03 min 33 s
